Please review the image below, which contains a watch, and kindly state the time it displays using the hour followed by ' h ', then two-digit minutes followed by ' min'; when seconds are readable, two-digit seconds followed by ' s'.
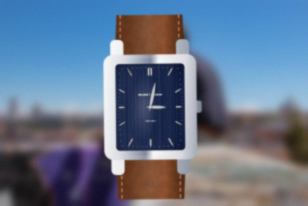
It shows 3 h 02 min
